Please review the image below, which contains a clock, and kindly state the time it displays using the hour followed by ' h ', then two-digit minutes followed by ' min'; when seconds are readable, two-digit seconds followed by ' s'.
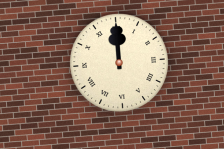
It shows 12 h 00 min
